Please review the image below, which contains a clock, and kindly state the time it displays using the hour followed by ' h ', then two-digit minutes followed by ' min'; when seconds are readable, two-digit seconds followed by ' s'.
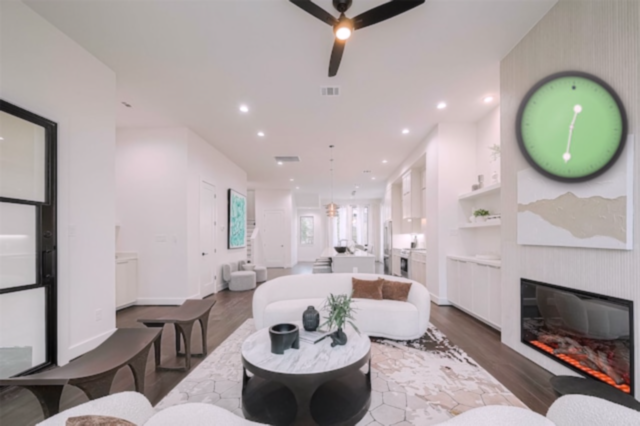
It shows 12 h 31 min
